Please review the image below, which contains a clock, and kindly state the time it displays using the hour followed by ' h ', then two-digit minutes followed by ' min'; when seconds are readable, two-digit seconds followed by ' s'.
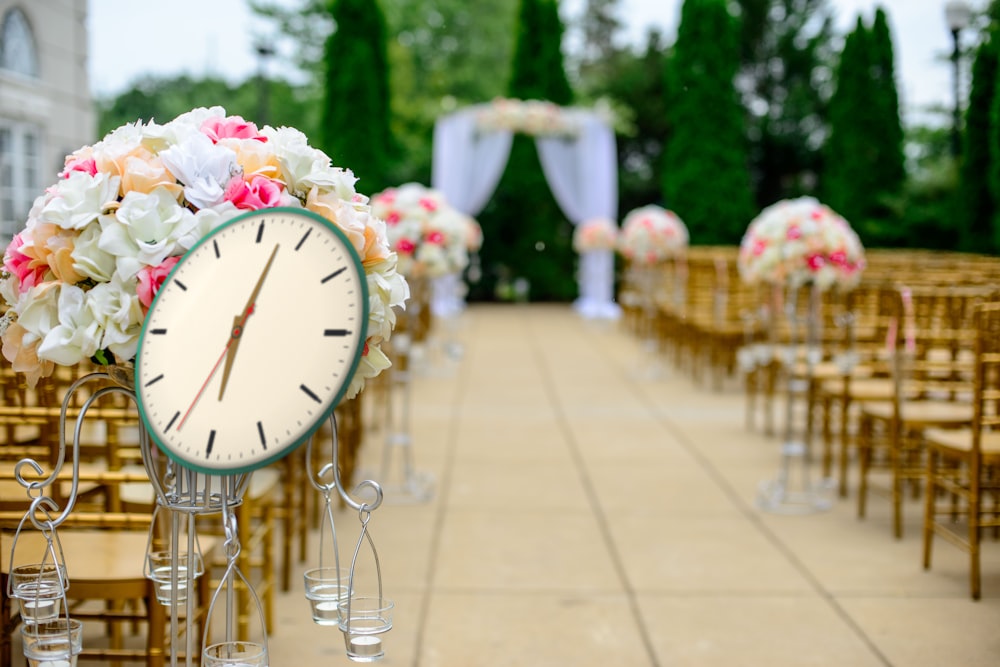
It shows 6 h 02 min 34 s
